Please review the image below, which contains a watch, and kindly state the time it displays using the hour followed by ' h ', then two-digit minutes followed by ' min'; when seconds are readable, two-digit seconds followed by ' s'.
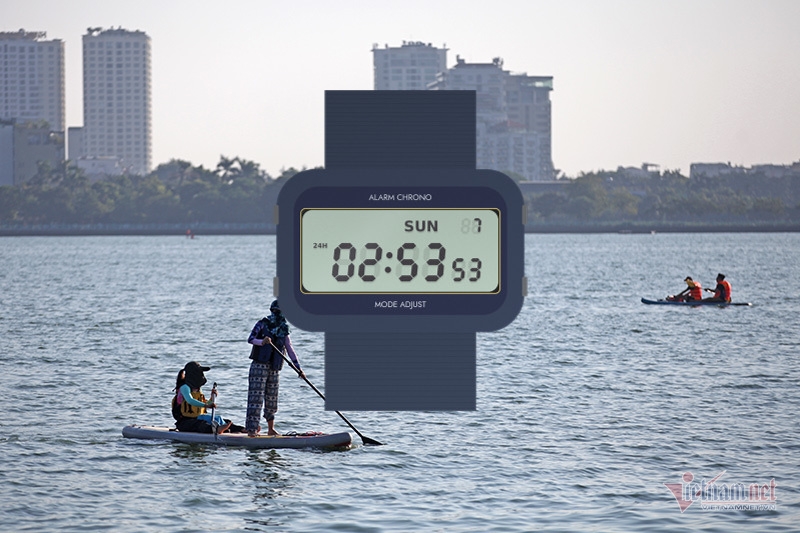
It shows 2 h 53 min 53 s
